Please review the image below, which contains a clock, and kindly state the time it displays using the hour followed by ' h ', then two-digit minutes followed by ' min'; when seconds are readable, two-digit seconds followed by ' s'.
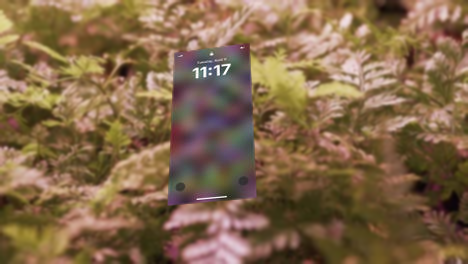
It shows 11 h 17 min
